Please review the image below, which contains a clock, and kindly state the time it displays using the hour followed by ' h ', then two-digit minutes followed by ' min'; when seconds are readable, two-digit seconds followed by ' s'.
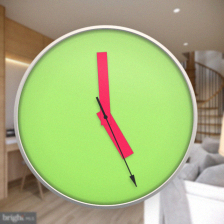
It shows 4 h 59 min 26 s
